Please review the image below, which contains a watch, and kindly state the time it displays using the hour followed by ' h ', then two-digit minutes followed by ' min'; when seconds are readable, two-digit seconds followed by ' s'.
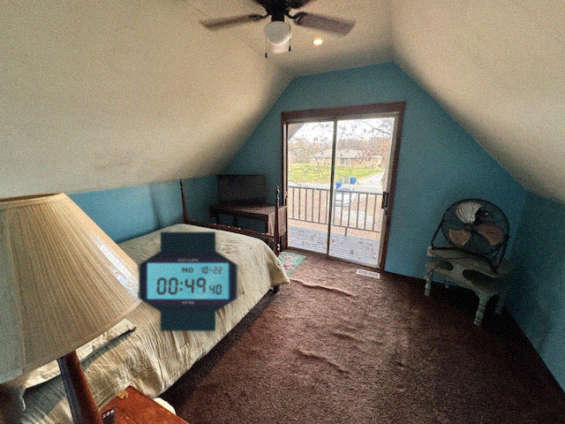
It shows 0 h 49 min 40 s
